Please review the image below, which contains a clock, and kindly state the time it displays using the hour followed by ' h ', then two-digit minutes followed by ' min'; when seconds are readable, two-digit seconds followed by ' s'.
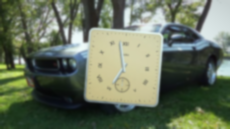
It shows 6 h 58 min
